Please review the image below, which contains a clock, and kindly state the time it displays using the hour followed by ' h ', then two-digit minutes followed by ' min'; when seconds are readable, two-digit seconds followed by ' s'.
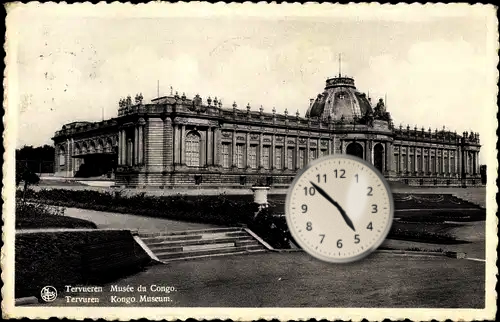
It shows 4 h 52 min
